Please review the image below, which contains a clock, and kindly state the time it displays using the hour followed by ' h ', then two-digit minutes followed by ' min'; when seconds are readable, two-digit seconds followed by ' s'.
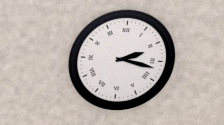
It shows 2 h 17 min
